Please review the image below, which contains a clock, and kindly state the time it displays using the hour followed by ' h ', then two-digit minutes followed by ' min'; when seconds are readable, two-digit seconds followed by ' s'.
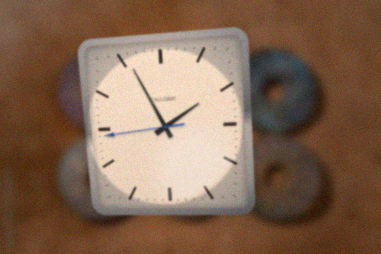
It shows 1 h 55 min 44 s
